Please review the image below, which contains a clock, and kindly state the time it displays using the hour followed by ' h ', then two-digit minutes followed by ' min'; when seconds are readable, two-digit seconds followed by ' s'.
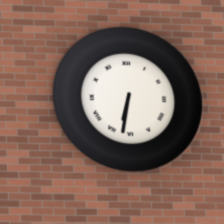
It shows 6 h 32 min
